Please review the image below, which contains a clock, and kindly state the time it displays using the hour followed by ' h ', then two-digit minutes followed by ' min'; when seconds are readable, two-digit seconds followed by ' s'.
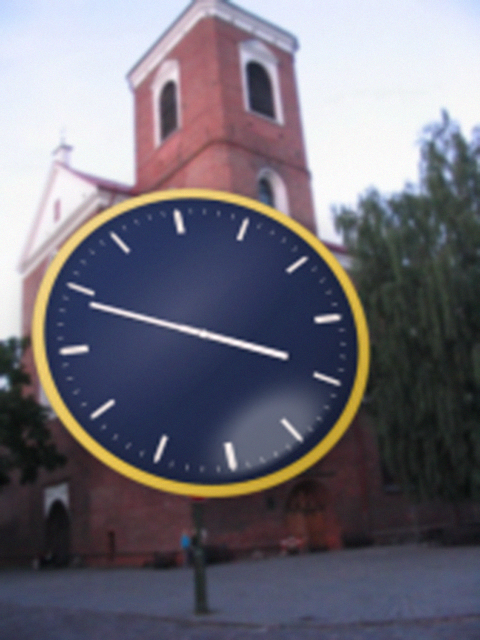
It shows 3 h 49 min
